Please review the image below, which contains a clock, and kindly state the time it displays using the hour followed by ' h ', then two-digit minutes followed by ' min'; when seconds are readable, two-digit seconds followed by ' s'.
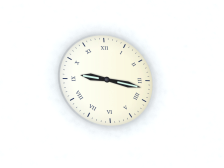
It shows 9 h 17 min
